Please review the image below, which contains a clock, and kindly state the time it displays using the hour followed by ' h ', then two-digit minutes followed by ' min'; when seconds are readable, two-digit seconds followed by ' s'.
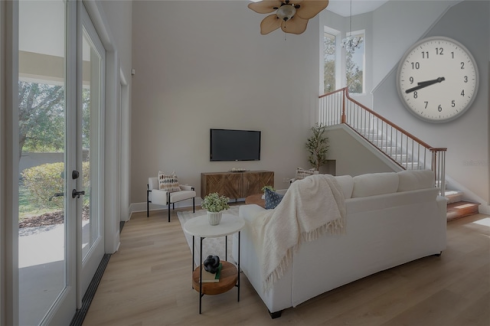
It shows 8 h 42 min
